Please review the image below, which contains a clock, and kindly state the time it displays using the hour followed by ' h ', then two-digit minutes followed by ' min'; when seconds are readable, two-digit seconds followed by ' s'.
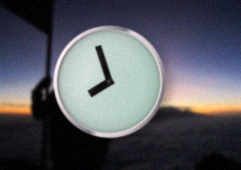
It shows 7 h 57 min
